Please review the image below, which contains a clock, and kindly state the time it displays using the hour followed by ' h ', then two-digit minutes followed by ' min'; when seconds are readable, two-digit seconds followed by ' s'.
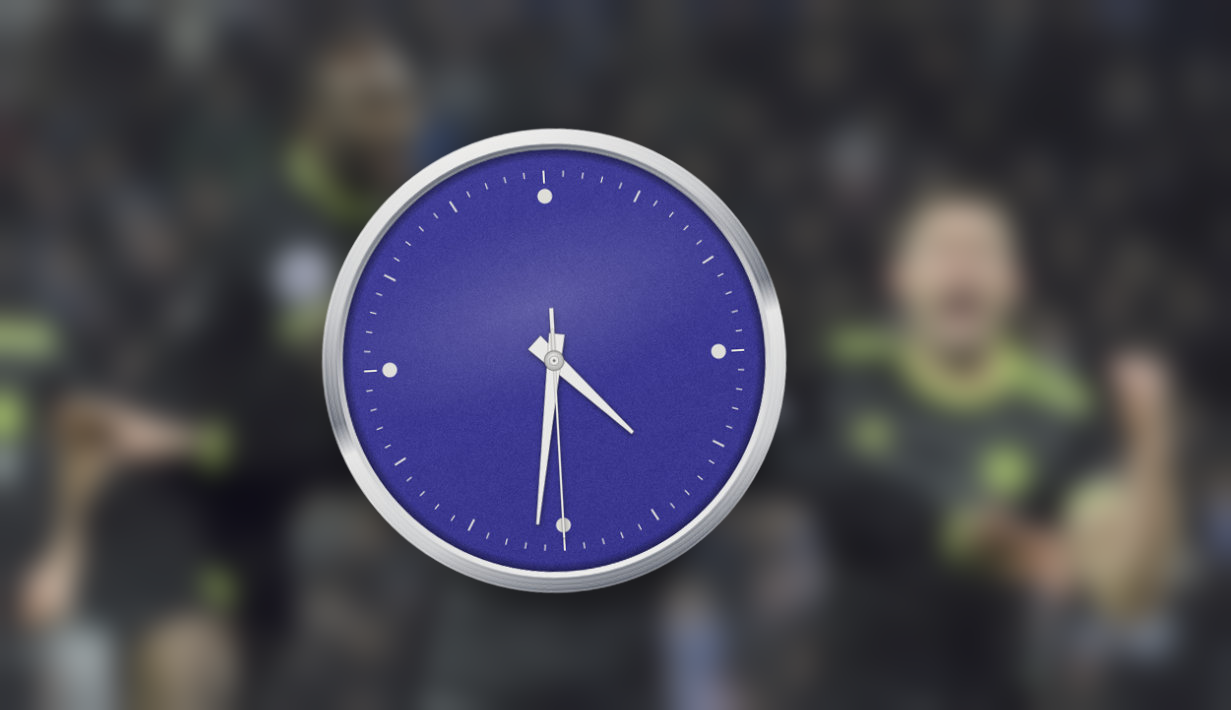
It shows 4 h 31 min 30 s
